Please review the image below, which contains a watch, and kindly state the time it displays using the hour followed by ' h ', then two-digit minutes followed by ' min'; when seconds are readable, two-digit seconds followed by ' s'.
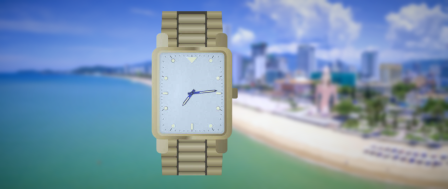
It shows 7 h 14 min
